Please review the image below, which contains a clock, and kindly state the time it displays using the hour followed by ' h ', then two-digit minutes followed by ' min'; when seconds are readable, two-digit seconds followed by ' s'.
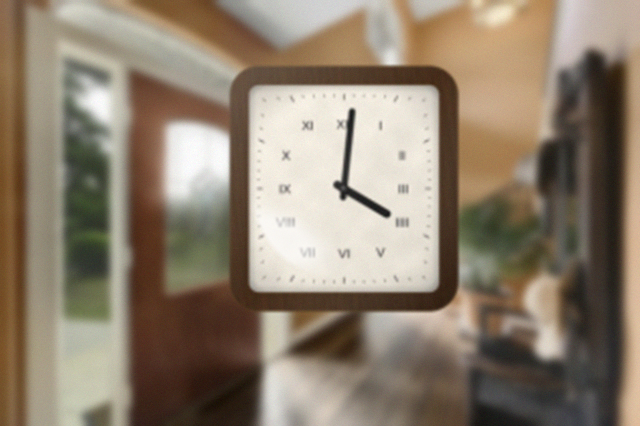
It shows 4 h 01 min
